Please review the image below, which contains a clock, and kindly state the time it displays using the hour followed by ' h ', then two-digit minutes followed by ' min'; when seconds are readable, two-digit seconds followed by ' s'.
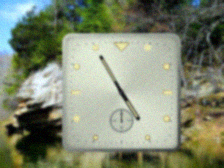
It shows 4 h 55 min
